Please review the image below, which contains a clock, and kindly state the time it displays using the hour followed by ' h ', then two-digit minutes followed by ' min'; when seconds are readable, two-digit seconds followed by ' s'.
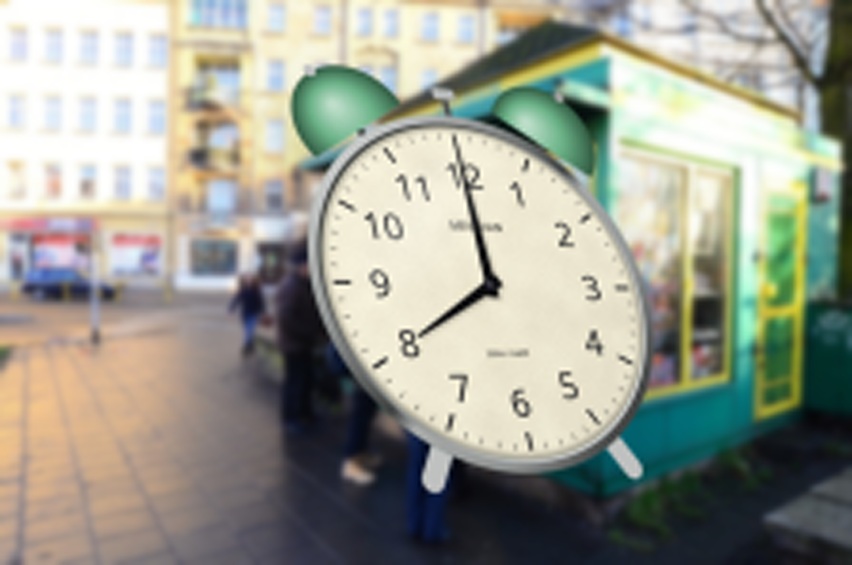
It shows 8 h 00 min
